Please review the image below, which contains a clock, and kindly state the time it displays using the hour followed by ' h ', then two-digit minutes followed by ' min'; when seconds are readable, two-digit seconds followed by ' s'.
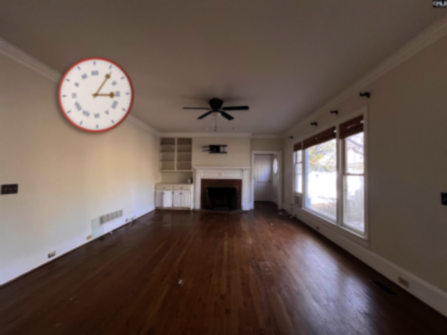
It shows 3 h 06 min
